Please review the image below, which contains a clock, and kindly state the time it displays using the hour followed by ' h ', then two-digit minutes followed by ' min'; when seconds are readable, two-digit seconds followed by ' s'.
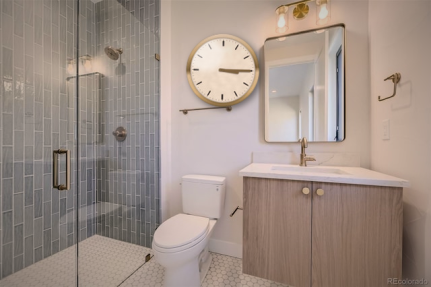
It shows 3 h 15 min
